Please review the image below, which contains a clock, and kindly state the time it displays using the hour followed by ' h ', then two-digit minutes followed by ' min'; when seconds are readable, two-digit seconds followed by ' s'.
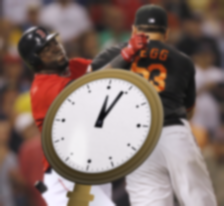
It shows 12 h 04 min
